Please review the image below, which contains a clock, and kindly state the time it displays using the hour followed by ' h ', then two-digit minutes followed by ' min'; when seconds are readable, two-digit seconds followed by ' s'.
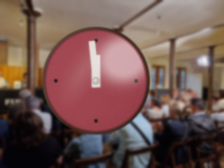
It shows 11 h 59 min
